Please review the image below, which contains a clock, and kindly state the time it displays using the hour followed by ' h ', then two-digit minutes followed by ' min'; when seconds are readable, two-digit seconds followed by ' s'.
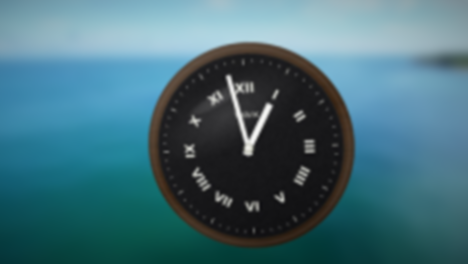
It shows 12 h 58 min
